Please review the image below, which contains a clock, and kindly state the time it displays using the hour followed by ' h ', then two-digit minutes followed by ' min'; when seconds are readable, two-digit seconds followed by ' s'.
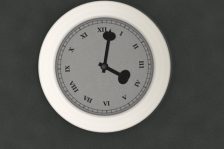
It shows 4 h 02 min
